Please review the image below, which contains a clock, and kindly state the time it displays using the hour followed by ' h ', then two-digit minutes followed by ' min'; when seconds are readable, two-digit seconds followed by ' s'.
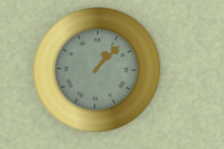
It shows 1 h 07 min
